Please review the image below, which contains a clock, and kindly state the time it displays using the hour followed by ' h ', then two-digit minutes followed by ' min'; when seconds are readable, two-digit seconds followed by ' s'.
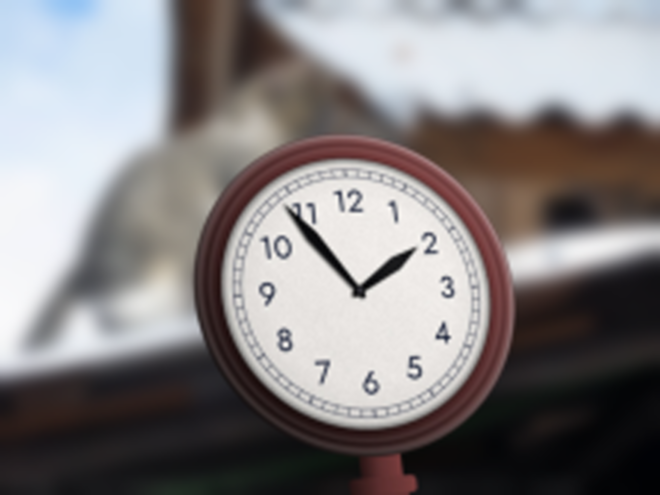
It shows 1 h 54 min
